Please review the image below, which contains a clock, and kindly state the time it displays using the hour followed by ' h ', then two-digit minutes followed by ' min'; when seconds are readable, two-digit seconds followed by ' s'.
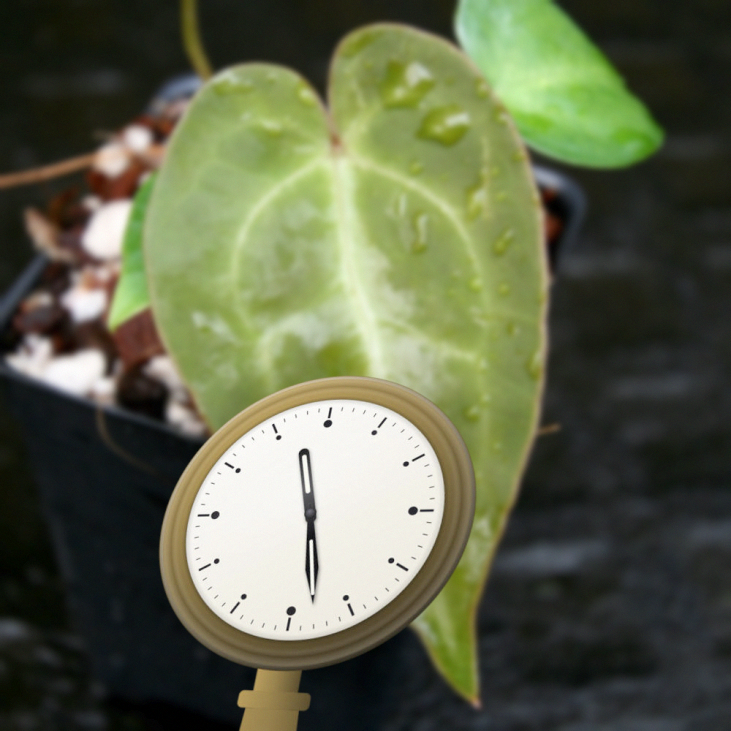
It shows 11 h 28 min
